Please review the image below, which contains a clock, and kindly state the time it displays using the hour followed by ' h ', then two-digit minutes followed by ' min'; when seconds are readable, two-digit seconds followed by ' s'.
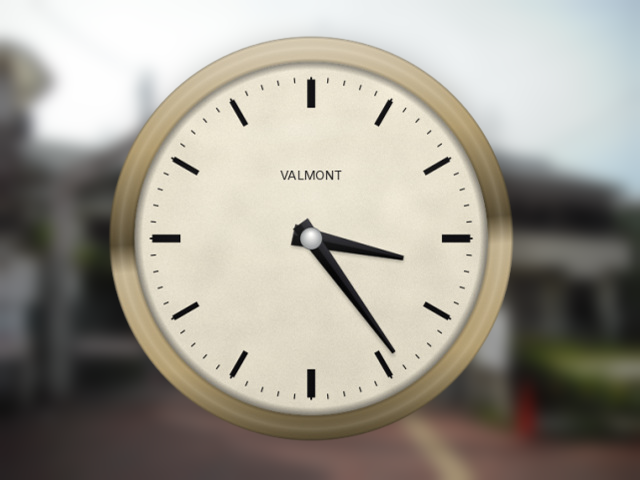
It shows 3 h 24 min
